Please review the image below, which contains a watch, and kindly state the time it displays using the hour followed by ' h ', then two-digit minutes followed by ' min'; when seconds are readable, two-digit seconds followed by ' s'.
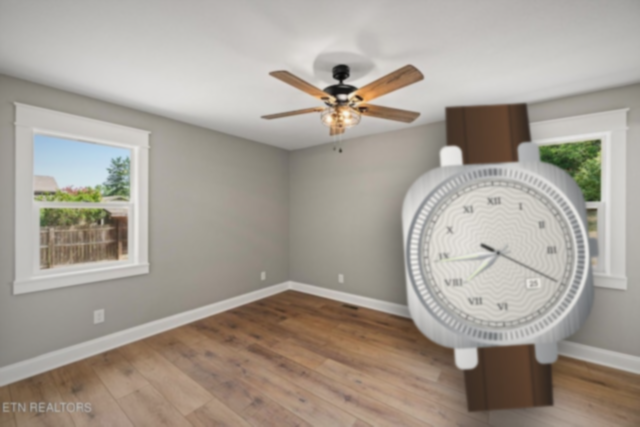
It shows 7 h 44 min 20 s
